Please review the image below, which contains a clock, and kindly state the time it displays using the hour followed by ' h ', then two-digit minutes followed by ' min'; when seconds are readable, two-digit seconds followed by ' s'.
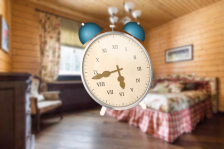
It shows 5 h 43 min
